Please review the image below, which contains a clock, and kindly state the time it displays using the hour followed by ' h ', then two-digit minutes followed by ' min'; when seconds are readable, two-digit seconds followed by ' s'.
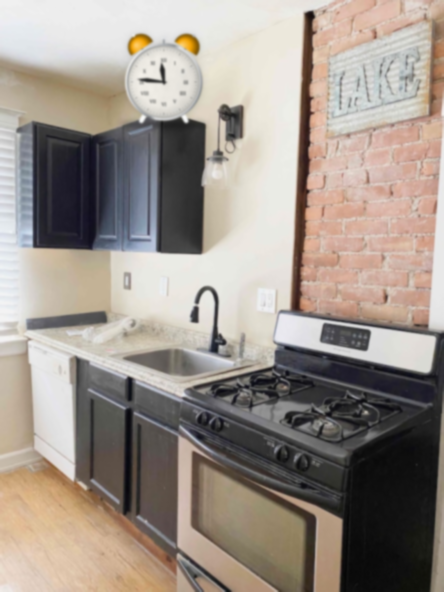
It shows 11 h 46 min
